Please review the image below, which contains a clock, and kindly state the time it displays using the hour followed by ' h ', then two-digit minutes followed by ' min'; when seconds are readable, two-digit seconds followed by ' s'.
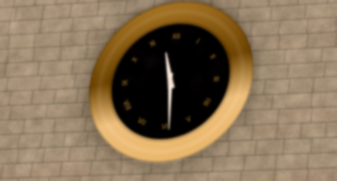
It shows 11 h 29 min
